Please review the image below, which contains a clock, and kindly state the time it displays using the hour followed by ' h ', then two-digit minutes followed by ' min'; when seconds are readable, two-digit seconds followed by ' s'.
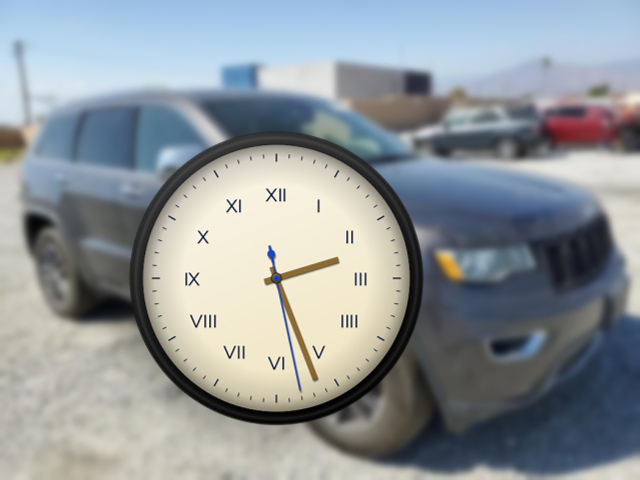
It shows 2 h 26 min 28 s
